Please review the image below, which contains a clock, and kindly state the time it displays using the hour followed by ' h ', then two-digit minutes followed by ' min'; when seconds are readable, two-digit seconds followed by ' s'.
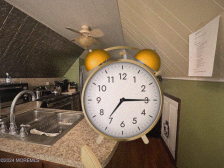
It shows 7 h 15 min
